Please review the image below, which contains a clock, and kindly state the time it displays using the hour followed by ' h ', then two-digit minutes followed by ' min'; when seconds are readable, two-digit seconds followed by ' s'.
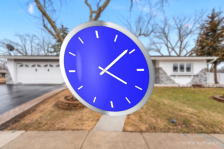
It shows 4 h 09 min
